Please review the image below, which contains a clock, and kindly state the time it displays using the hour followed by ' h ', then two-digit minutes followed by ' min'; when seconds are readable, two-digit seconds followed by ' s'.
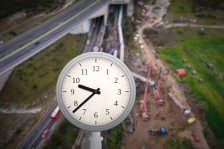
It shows 9 h 38 min
